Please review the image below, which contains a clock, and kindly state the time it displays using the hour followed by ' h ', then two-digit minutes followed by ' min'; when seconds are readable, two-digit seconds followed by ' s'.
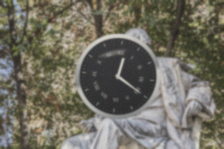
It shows 12 h 20 min
